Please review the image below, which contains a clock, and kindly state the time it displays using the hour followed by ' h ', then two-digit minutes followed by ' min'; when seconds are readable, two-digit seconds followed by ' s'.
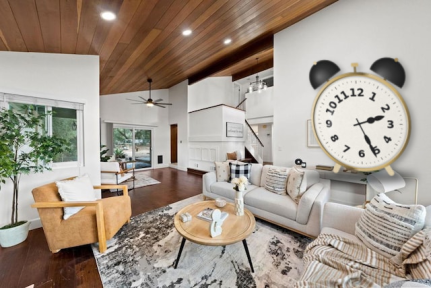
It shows 2 h 26 min
